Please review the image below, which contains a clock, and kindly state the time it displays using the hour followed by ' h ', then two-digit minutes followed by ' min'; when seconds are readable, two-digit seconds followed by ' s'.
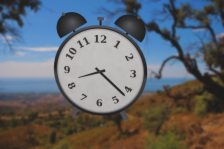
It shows 8 h 22 min
